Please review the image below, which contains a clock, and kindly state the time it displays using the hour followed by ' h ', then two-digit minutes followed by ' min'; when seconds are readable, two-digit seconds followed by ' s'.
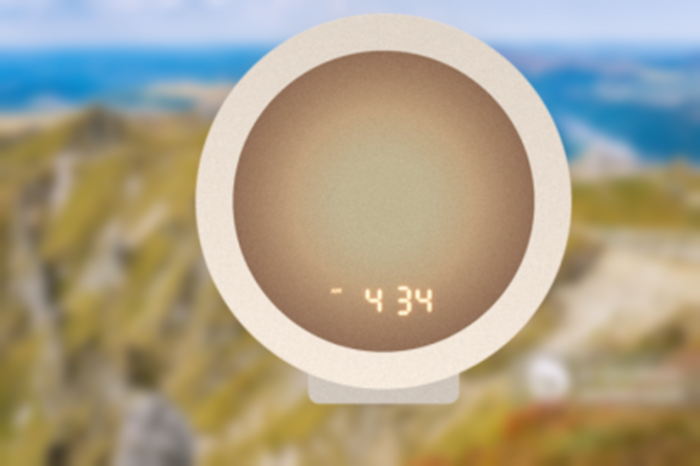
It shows 4 h 34 min
